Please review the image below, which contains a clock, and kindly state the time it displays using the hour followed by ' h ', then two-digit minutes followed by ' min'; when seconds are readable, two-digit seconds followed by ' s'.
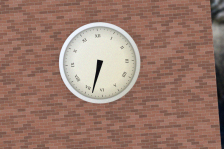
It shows 6 h 33 min
